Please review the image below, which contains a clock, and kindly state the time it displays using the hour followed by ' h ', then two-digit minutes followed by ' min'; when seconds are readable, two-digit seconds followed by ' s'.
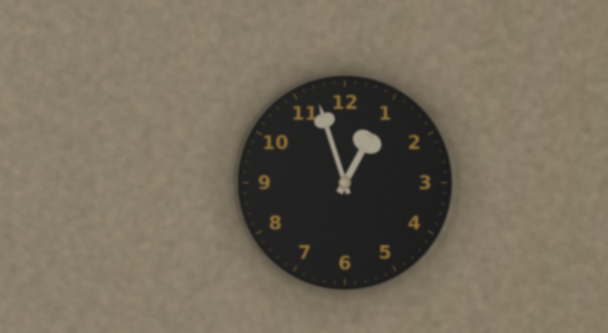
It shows 12 h 57 min
